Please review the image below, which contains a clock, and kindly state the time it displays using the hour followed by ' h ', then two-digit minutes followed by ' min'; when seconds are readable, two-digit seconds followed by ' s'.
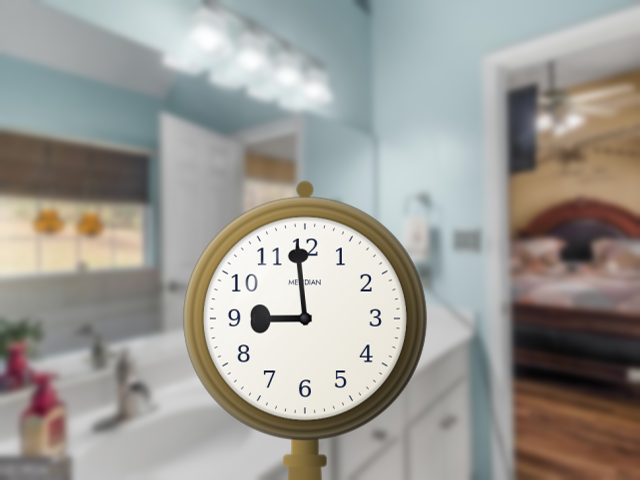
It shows 8 h 59 min
